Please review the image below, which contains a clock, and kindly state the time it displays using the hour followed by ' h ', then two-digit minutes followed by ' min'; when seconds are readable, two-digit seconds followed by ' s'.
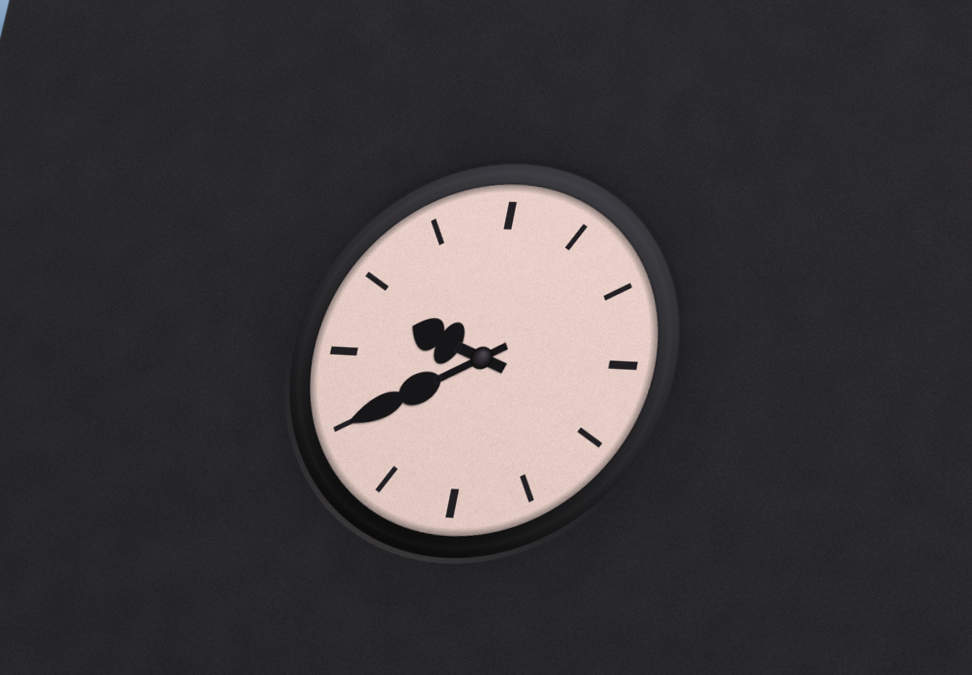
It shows 9 h 40 min
